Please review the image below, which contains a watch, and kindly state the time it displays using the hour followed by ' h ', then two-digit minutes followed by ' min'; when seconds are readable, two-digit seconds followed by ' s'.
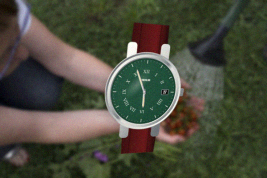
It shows 5 h 56 min
